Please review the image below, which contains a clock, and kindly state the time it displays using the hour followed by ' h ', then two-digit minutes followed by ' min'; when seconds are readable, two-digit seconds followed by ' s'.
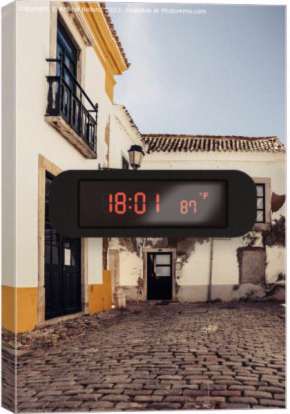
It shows 18 h 01 min
